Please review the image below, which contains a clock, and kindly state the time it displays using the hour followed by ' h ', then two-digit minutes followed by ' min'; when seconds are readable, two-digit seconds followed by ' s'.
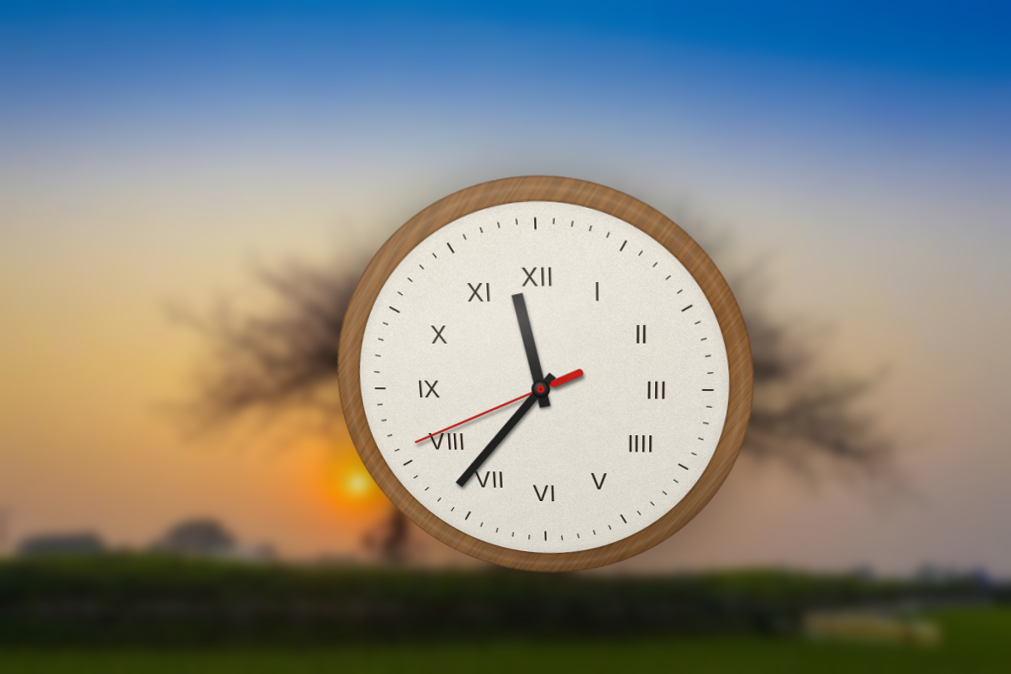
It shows 11 h 36 min 41 s
